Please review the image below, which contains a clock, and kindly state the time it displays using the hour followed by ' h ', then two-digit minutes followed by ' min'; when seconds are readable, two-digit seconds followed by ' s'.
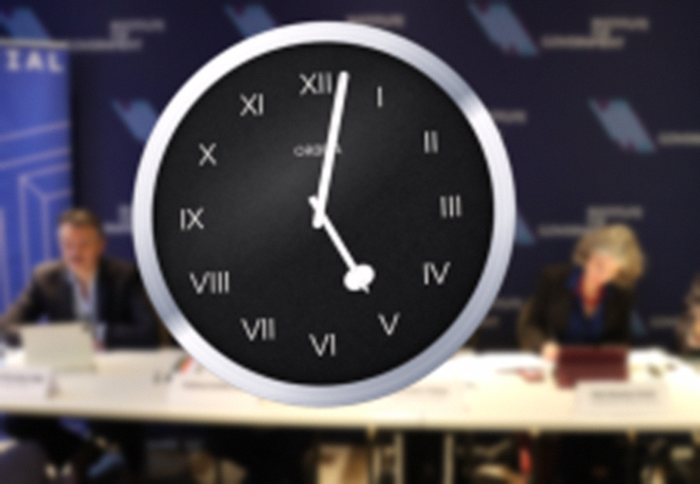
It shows 5 h 02 min
